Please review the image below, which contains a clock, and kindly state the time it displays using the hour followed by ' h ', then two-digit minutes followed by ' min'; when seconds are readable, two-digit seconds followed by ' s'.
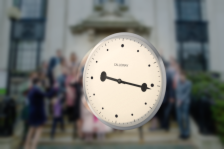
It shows 9 h 16 min
